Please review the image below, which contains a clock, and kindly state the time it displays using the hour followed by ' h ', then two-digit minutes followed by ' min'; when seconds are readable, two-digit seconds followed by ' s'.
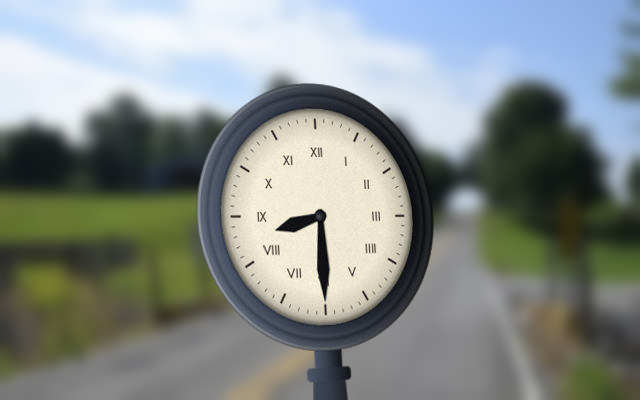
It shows 8 h 30 min
